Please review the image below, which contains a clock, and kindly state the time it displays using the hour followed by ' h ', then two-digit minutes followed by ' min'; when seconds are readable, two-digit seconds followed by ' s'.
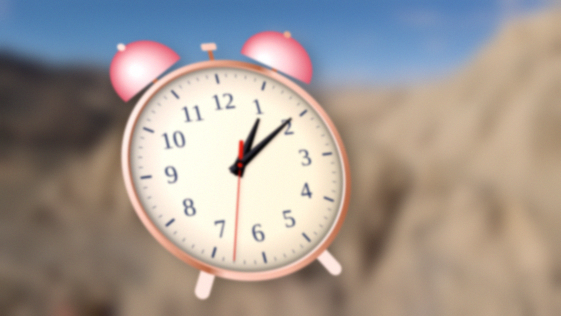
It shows 1 h 09 min 33 s
